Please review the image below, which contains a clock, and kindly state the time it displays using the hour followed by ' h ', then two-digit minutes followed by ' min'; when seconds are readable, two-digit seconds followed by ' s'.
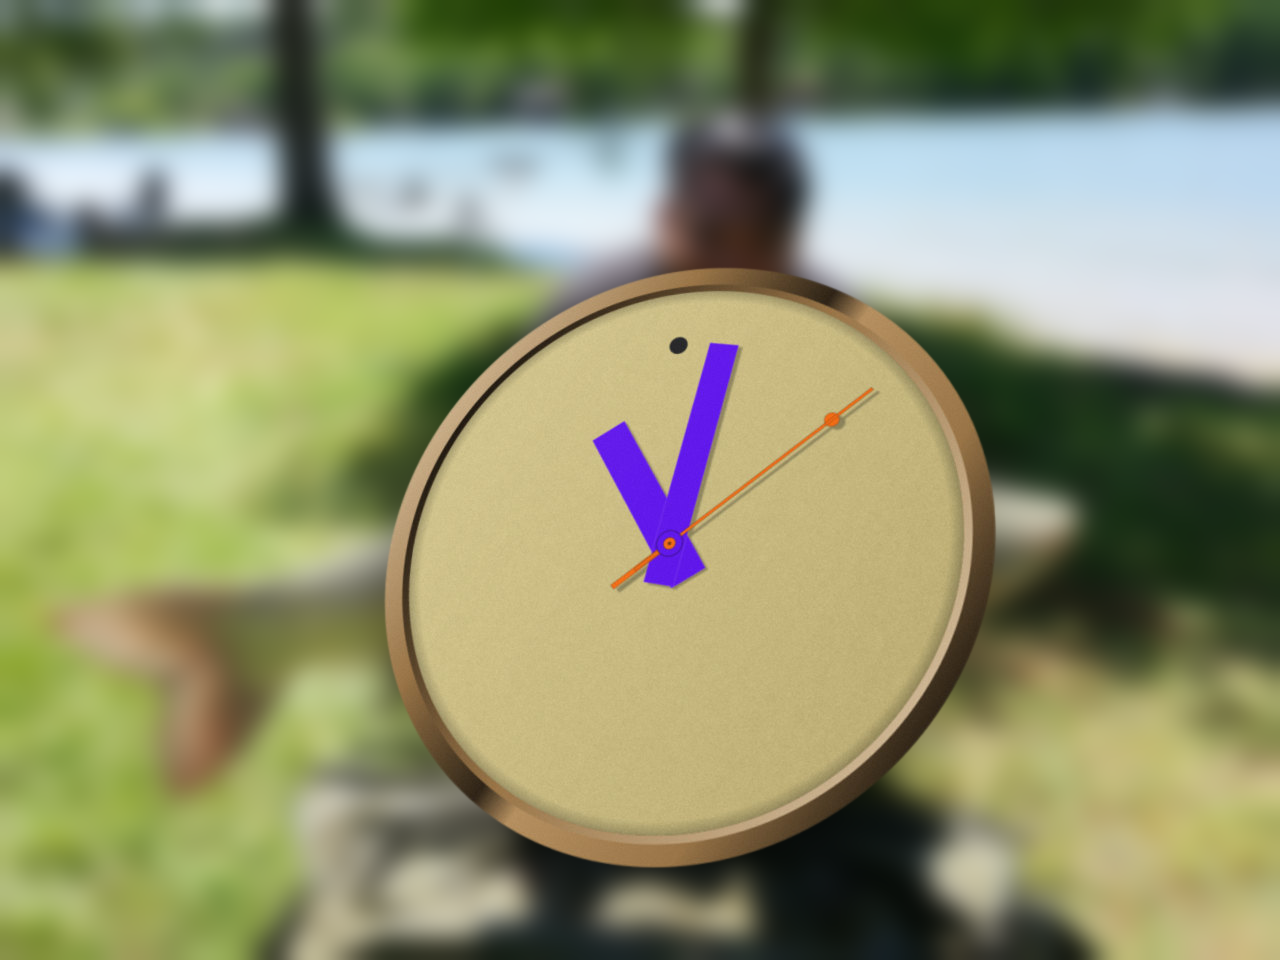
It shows 11 h 02 min 09 s
